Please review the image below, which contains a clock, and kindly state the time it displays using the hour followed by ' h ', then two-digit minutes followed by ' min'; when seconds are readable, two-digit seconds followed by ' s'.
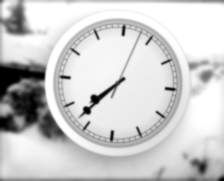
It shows 7 h 37 min 03 s
